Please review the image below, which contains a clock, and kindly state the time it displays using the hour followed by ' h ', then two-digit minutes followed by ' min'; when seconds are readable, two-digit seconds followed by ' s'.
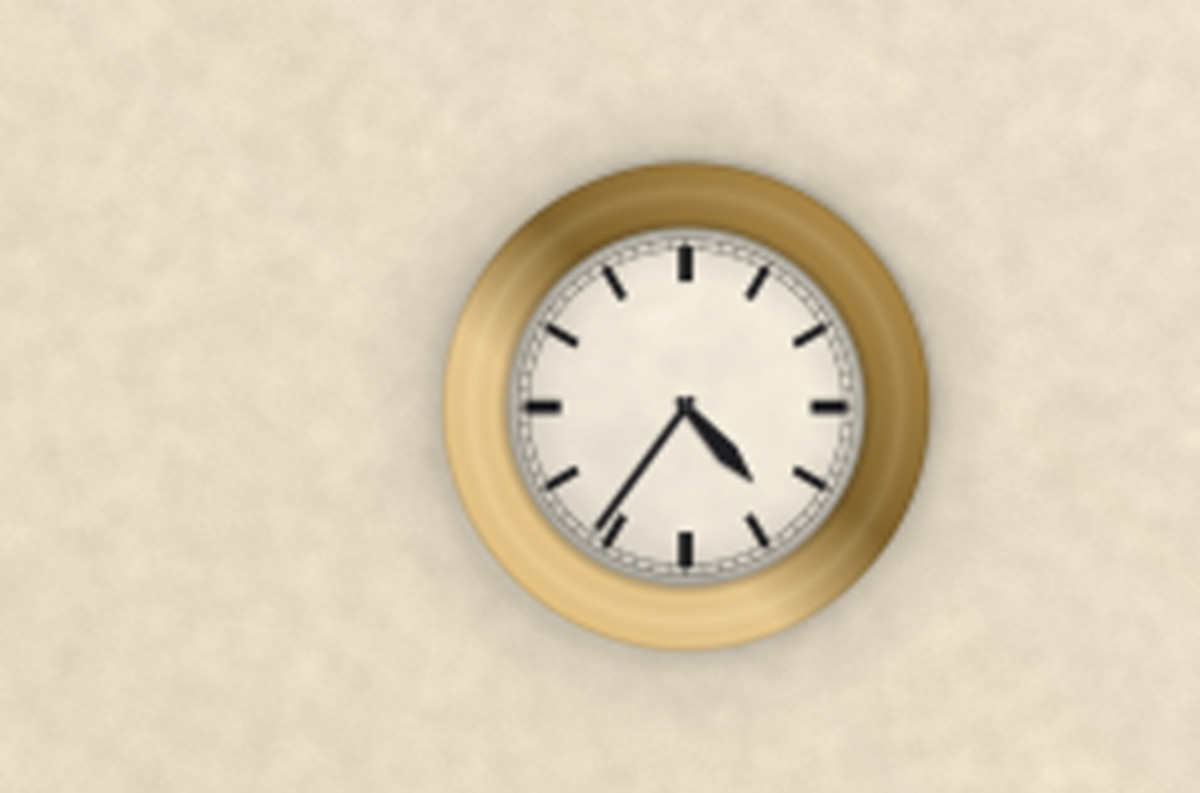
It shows 4 h 36 min
